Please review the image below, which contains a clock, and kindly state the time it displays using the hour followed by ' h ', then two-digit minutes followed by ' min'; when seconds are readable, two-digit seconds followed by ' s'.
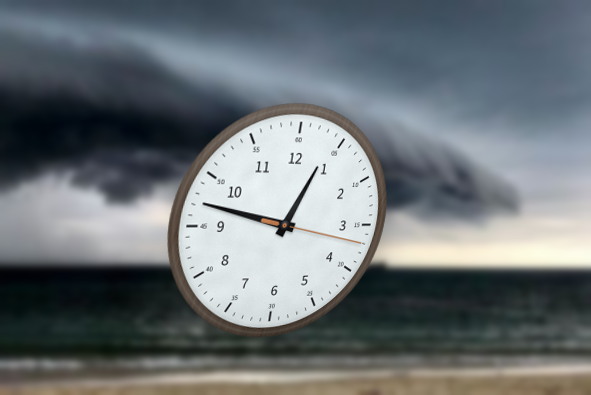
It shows 12 h 47 min 17 s
